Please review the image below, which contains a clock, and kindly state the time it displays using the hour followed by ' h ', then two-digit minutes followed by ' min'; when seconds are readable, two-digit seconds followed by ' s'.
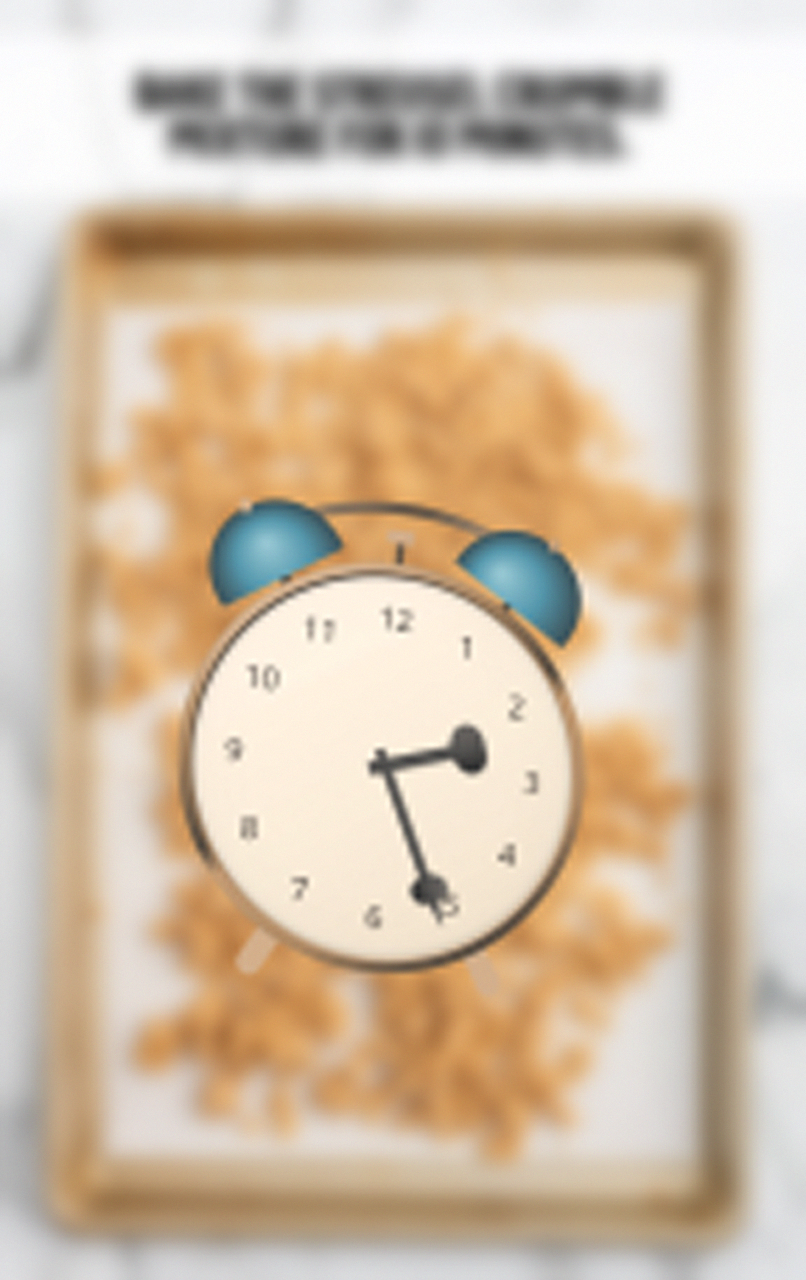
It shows 2 h 26 min
